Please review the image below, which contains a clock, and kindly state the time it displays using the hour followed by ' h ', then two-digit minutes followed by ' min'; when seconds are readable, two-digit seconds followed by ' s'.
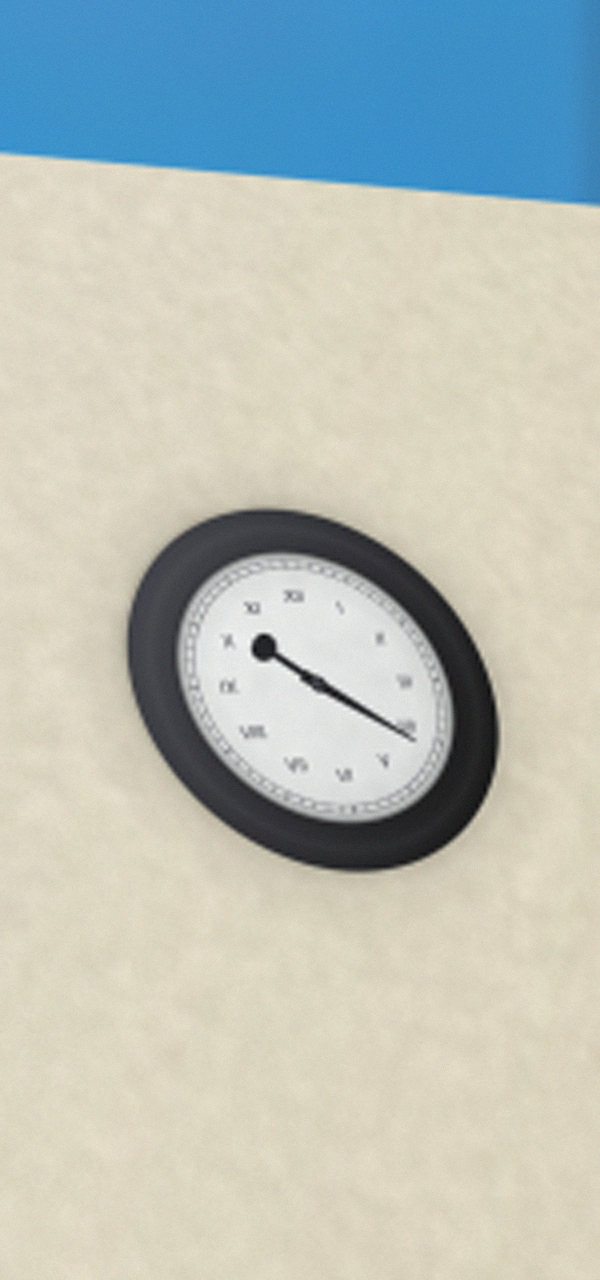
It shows 10 h 21 min
